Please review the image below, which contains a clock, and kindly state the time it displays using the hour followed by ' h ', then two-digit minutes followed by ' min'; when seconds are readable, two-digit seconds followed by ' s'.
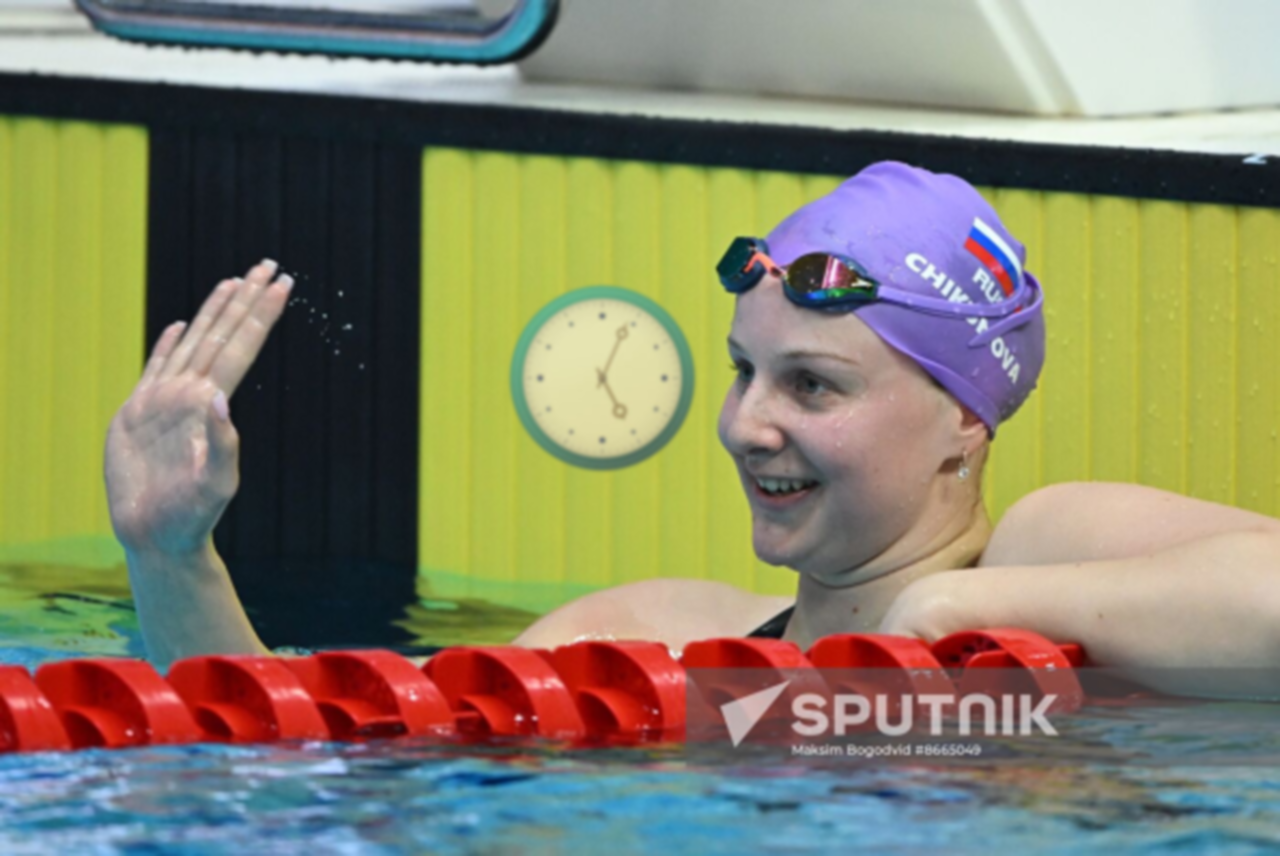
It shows 5 h 04 min
